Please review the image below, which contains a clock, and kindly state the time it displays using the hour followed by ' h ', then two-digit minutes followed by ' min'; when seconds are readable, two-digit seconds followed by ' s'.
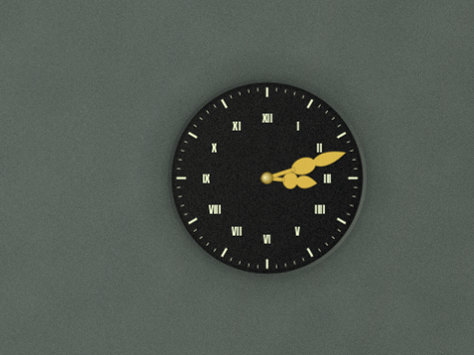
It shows 3 h 12 min
